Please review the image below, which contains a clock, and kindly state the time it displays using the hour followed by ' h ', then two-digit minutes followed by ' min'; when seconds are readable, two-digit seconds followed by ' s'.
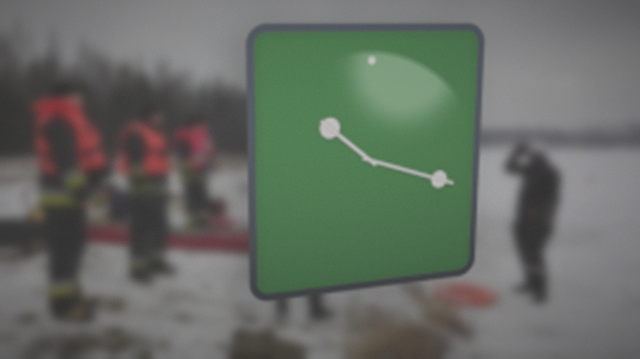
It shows 10 h 18 min
